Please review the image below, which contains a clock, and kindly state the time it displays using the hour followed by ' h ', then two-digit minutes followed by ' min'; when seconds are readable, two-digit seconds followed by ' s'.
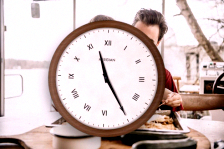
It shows 11 h 25 min
